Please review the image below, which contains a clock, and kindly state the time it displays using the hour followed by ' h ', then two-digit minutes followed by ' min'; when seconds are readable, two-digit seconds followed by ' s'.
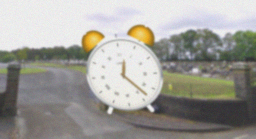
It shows 12 h 23 min
